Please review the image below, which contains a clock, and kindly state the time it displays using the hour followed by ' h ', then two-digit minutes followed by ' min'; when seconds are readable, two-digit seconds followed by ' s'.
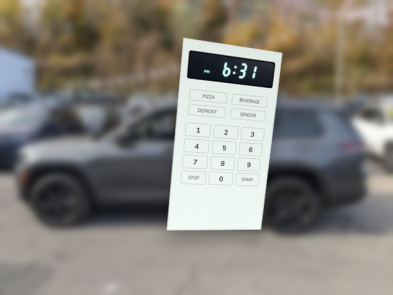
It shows 6 h 31 min
